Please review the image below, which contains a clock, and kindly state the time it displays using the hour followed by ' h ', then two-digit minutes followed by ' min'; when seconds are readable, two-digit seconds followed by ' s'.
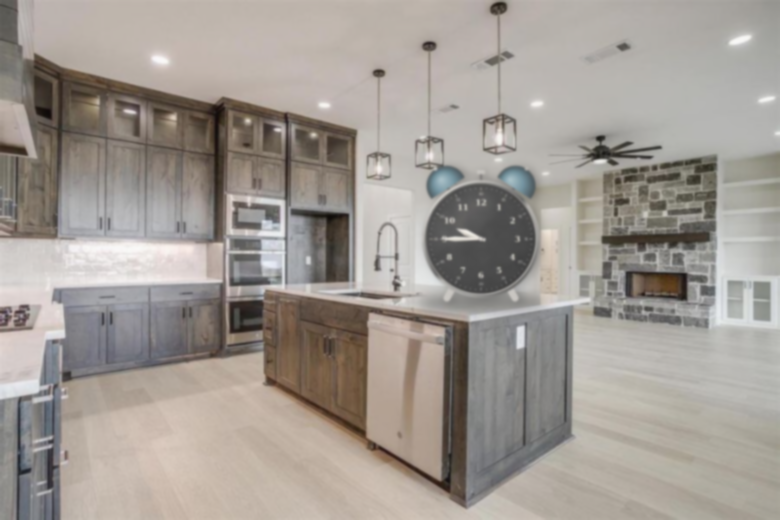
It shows 9 h 45 min
